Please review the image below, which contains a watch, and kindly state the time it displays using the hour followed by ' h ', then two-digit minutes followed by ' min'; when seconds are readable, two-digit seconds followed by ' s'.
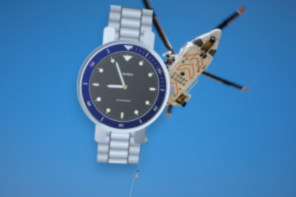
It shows 8 h 56 min
